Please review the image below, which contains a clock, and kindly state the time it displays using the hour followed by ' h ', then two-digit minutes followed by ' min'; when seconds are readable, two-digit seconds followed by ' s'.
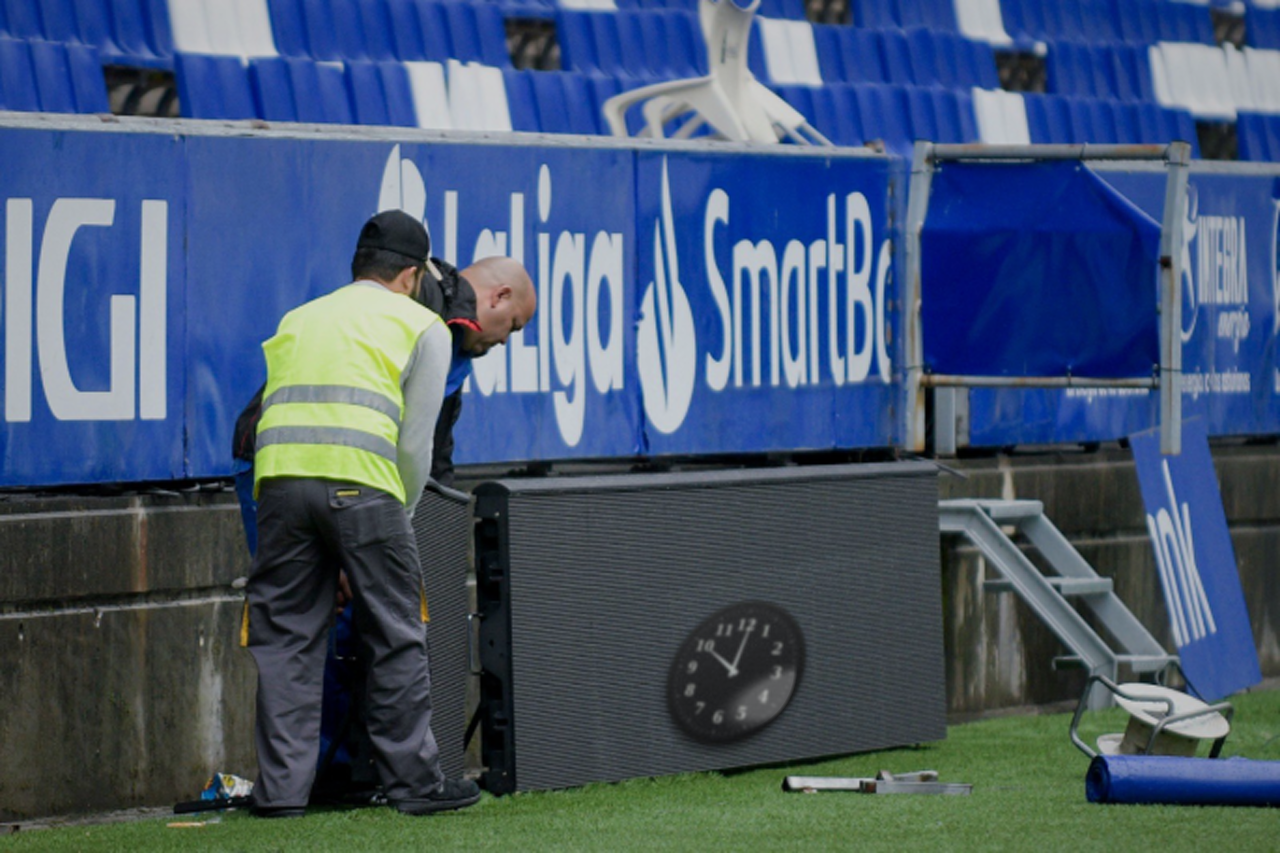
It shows 10 h 01 min
